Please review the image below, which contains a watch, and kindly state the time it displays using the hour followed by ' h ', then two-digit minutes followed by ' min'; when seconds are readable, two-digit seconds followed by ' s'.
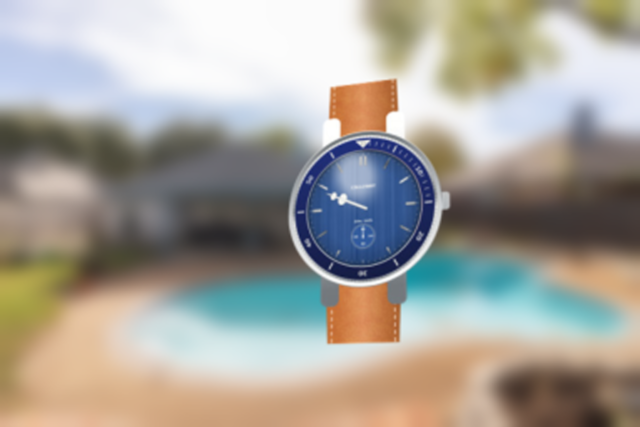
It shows 9 h 49 min
